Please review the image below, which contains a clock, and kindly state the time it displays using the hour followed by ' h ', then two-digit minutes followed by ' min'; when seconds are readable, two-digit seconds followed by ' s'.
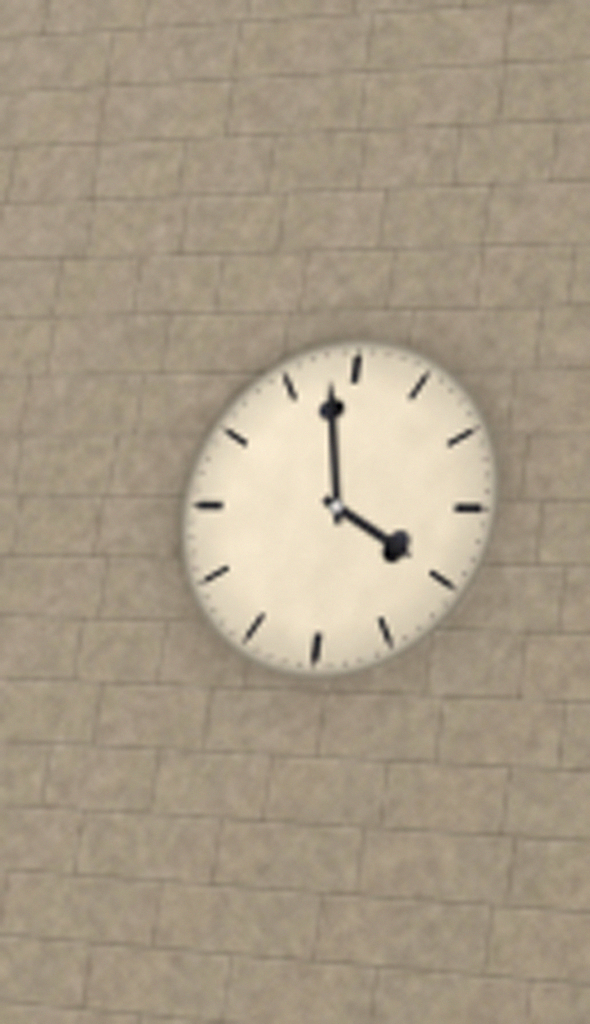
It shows 3 h 58 min
